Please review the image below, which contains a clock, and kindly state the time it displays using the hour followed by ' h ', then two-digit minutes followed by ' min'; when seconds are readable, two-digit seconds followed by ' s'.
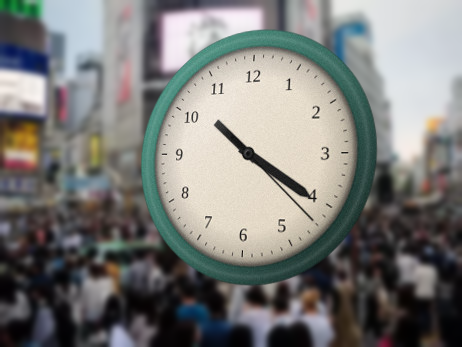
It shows 10 h 20 min 22 s
